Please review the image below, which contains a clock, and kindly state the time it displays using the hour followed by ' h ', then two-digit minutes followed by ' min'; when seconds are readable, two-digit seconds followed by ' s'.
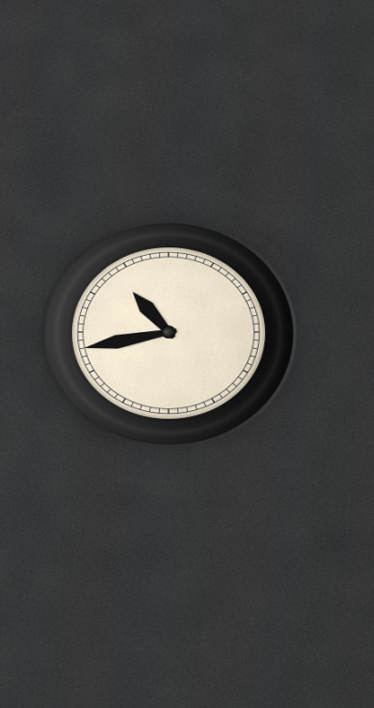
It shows 10 h 43 min
